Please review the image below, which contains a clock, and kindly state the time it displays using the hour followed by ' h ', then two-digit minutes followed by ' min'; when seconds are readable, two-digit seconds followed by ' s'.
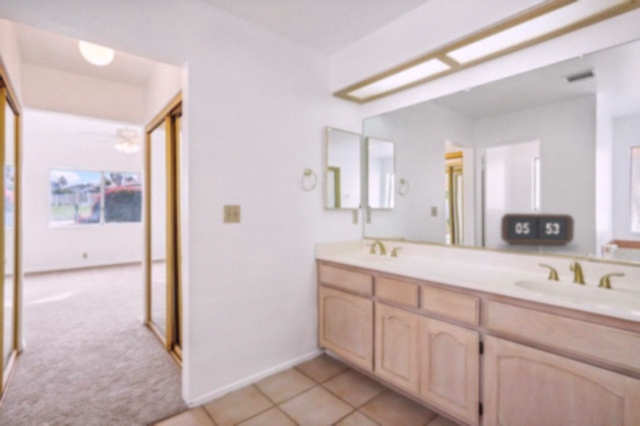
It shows 5 h 53 min
